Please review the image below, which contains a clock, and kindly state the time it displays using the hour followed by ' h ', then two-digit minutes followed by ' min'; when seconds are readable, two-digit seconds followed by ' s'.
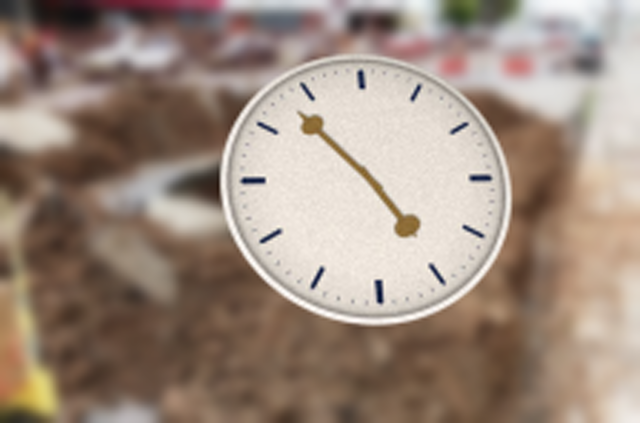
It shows 4 h 53 min
